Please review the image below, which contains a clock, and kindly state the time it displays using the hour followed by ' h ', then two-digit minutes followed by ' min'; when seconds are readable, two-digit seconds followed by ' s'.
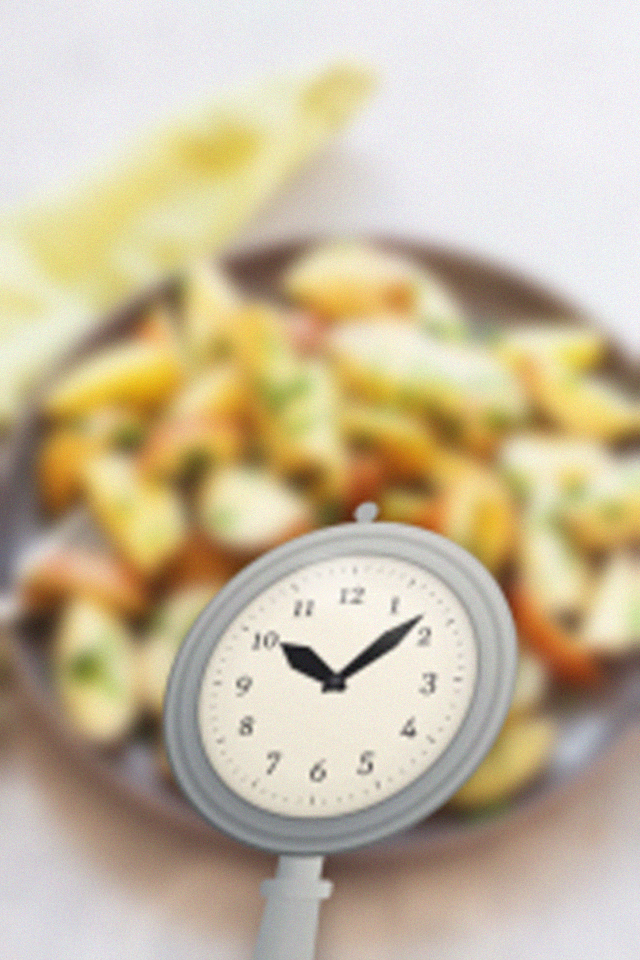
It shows 10 h 08 min
